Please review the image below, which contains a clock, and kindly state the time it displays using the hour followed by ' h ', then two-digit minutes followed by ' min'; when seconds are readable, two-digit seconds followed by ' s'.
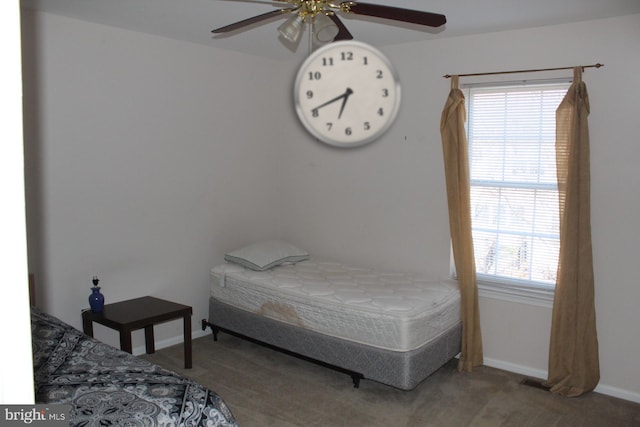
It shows 6 h 41 min
